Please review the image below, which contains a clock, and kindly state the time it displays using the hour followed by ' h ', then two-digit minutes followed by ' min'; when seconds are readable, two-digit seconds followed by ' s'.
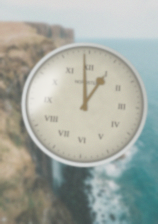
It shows 12 h 59 min
